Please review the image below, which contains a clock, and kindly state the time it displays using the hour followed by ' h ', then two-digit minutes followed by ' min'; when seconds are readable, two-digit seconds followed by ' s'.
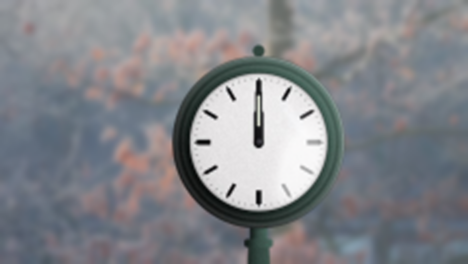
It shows 12 h 00 min
